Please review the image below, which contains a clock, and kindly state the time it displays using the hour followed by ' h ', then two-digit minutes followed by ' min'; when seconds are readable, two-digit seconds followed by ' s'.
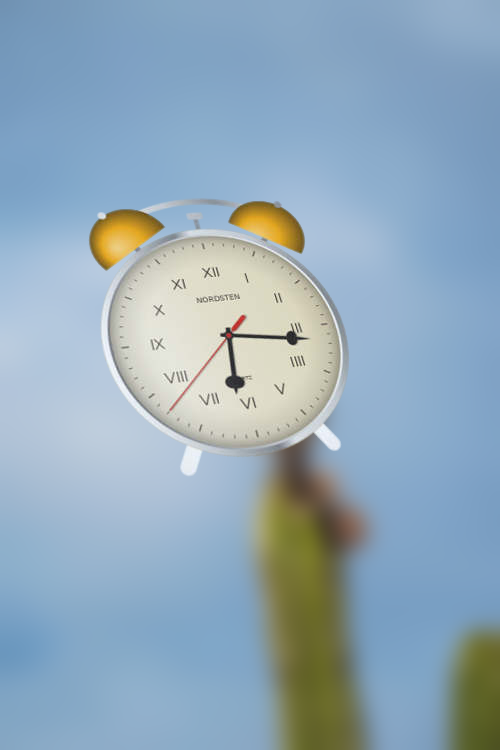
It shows 6 h 16 min 38 s
